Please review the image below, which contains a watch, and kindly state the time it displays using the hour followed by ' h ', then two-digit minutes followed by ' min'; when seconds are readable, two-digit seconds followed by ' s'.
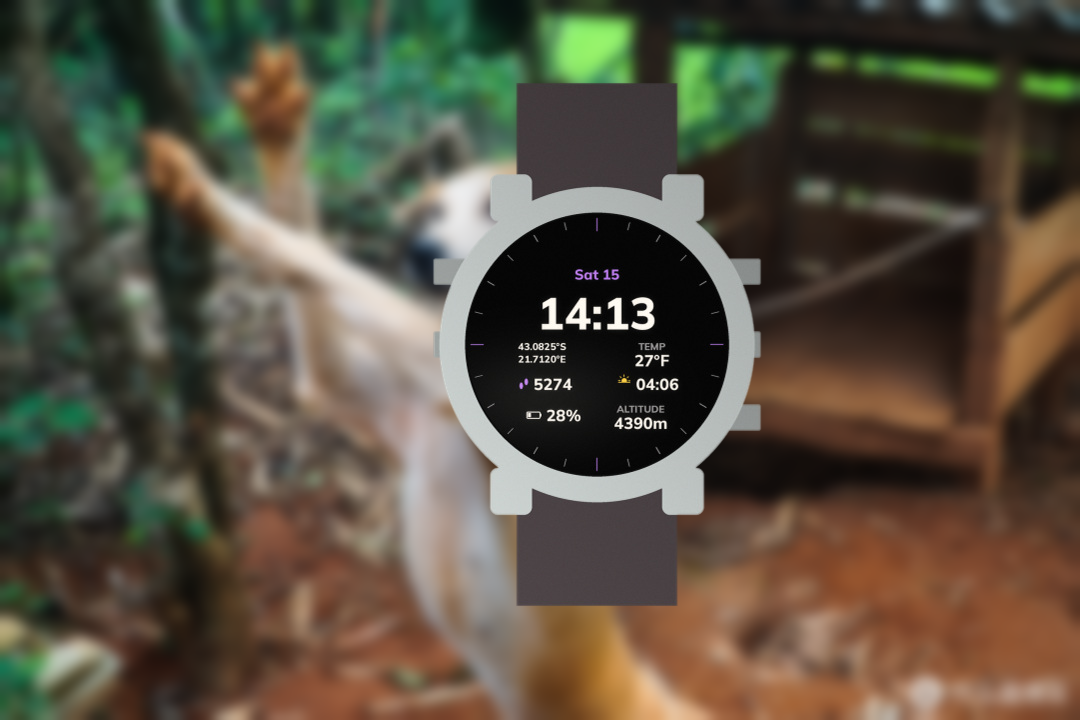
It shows 14 h 13 min
